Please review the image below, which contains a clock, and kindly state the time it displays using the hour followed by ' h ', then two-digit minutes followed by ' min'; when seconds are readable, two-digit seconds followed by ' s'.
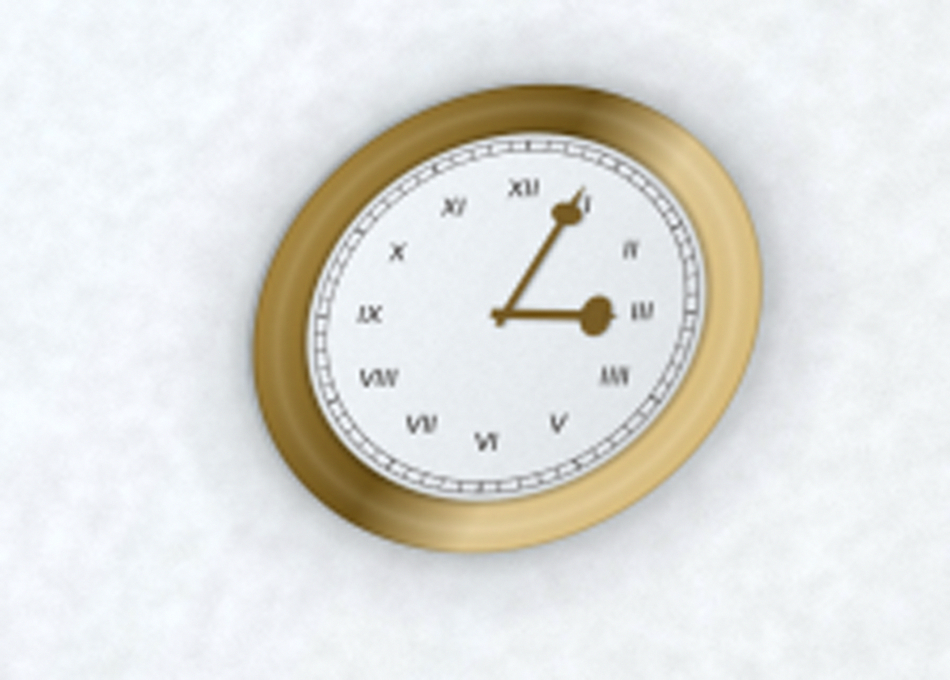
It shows 3 h 04 min
